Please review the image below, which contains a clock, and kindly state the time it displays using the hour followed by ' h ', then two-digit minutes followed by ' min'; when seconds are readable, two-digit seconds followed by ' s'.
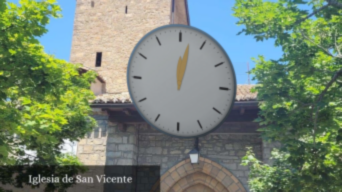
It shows 12 h 02 min
